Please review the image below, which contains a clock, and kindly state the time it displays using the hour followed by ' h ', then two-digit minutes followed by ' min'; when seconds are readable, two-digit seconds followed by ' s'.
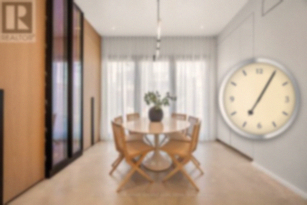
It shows 7 h 05 min
